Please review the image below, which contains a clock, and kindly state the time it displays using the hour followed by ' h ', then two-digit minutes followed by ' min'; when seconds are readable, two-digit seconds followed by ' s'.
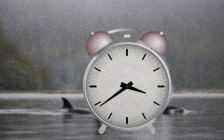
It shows 3 h 39 min
